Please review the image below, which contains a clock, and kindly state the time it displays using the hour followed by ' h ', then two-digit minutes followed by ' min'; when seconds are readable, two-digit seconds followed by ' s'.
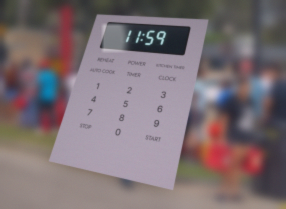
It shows 11 h 59 min
